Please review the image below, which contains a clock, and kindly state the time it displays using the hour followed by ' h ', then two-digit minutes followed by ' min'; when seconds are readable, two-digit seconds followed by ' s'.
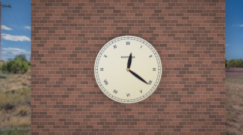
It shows 12 h 21 min
